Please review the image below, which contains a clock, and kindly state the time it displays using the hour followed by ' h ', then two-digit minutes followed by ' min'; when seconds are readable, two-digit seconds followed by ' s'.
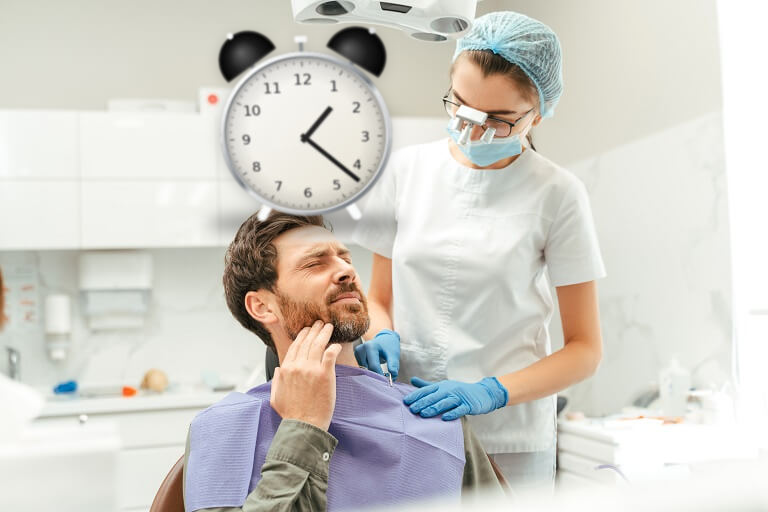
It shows 1 h 22 min
